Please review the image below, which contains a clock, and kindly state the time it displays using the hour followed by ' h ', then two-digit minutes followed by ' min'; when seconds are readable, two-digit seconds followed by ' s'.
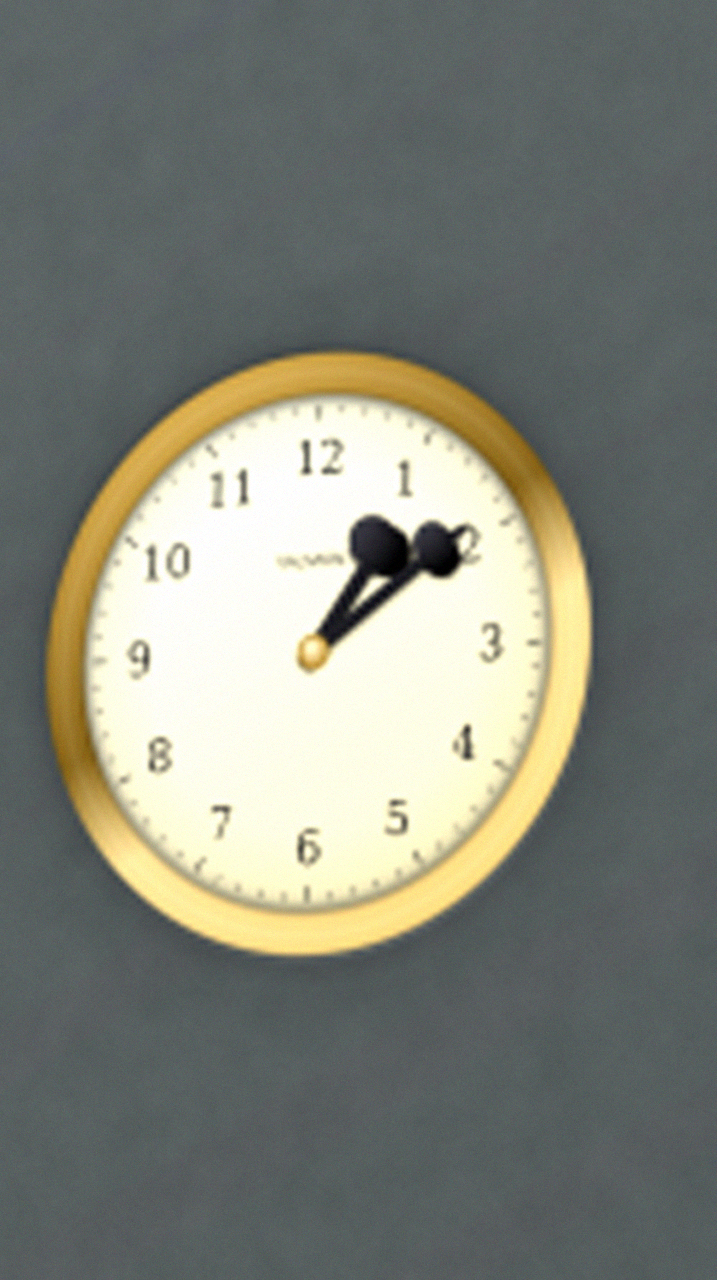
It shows 1 h 09 min
